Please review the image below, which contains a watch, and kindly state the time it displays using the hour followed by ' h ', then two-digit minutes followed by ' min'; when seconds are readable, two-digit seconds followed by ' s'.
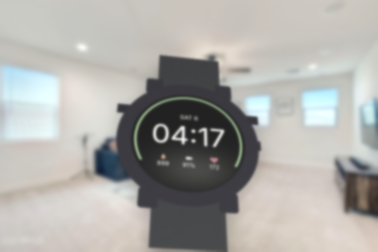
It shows 4 h 17 min
